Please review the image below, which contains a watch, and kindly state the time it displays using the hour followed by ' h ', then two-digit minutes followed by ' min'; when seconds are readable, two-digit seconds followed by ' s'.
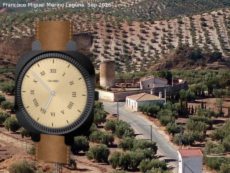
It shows 6 h 52 min
